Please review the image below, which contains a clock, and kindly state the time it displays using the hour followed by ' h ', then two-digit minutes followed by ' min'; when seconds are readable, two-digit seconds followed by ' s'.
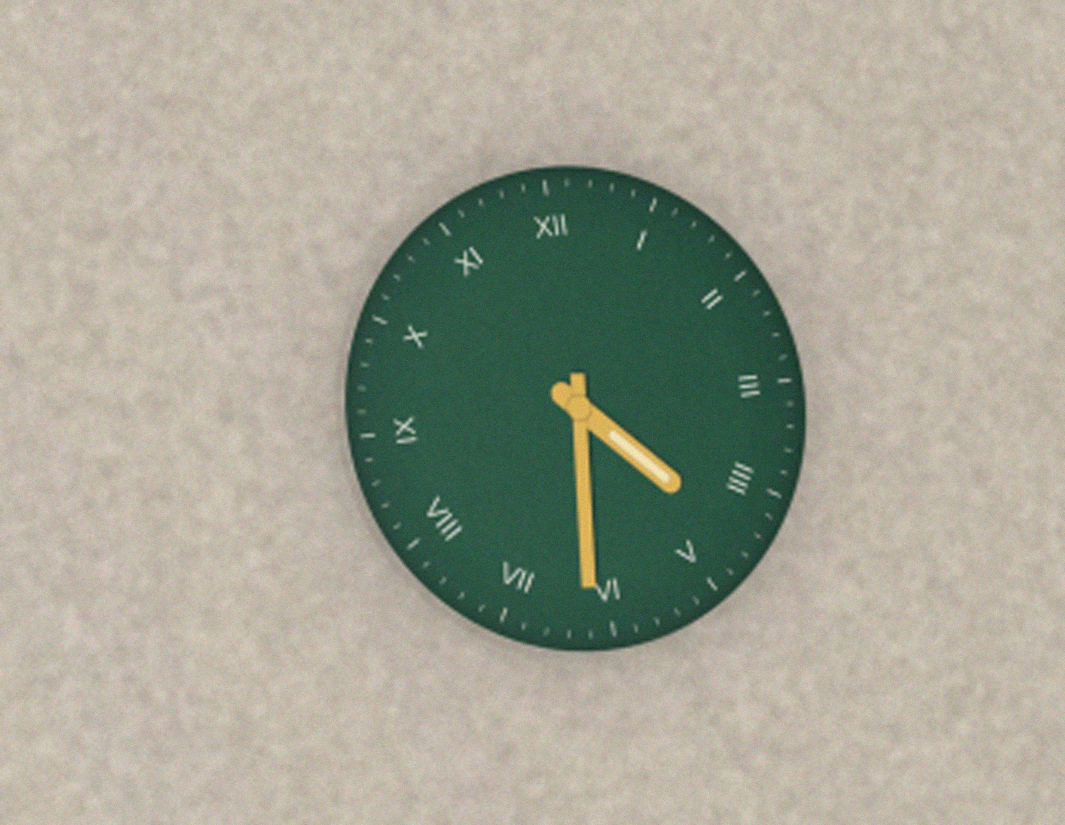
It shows 4 h 31 min
